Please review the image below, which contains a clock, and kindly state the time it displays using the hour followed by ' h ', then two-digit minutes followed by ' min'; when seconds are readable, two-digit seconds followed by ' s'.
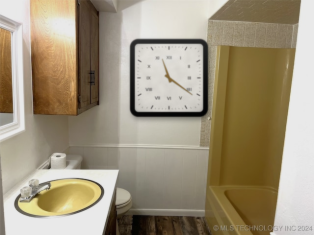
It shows 11 h 21 min
